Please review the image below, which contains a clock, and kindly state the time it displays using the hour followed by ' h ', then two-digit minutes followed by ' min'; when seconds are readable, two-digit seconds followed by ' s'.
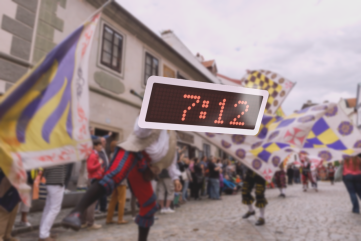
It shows 7 h 12 min
